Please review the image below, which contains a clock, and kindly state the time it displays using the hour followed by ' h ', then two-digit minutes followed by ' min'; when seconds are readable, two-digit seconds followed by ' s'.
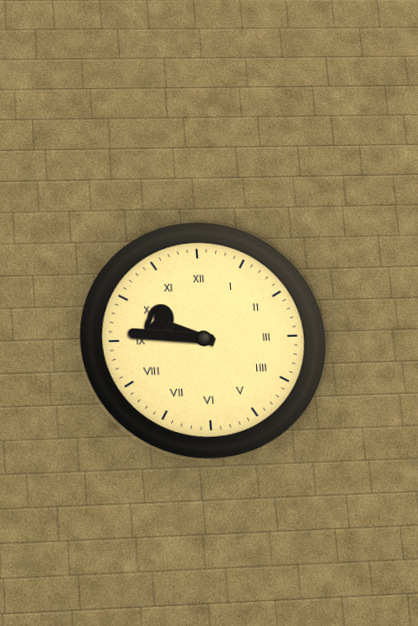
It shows 9 h 46 min
